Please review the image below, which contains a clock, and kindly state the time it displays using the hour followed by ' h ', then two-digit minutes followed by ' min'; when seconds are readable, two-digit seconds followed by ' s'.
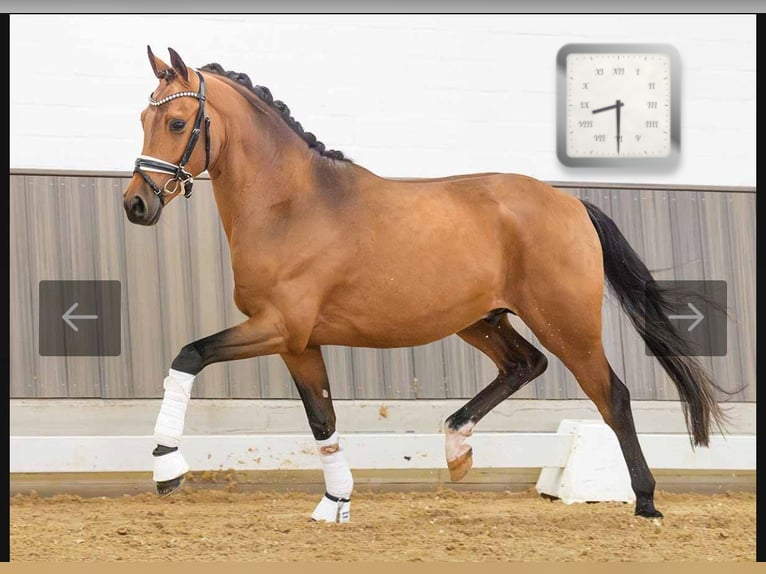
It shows 8 h 30 min
